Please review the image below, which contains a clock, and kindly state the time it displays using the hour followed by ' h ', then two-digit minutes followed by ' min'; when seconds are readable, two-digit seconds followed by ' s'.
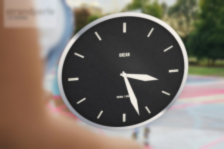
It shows 3 h 27 min
